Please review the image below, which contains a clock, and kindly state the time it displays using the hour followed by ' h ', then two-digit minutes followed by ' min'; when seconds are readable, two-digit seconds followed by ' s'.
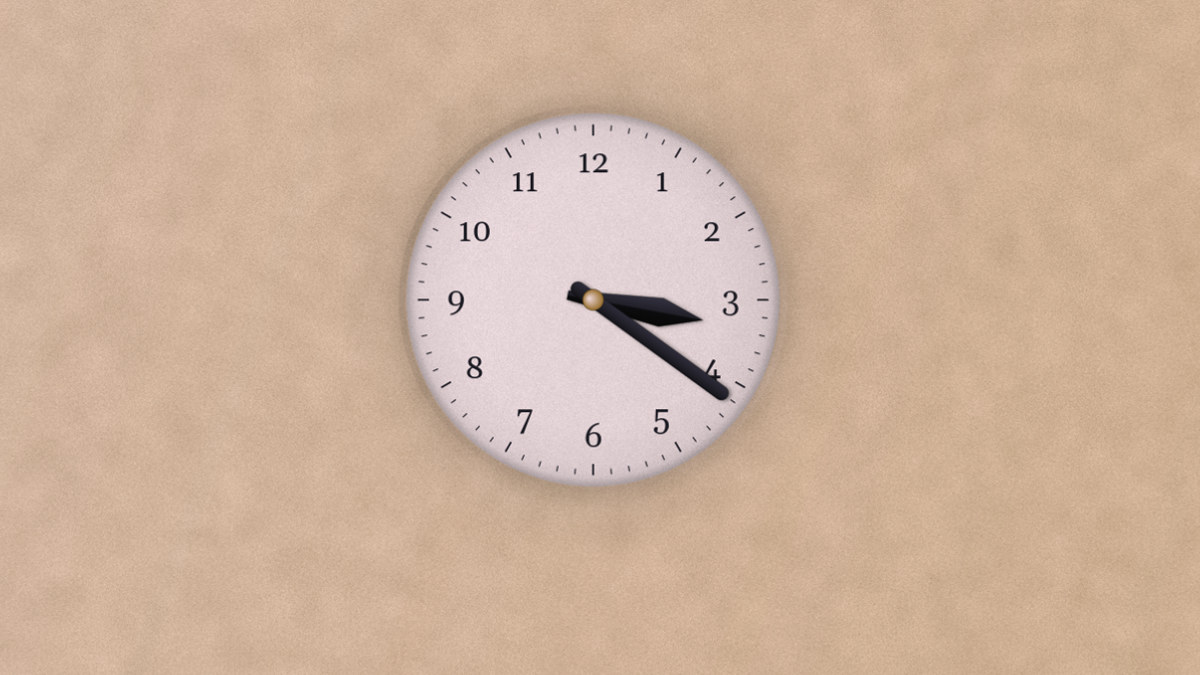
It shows 3 h 21 min
